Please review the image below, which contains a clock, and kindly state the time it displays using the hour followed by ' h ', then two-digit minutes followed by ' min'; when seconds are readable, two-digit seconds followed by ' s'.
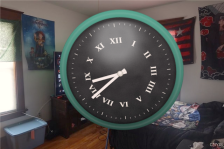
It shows 8 h 39 min
